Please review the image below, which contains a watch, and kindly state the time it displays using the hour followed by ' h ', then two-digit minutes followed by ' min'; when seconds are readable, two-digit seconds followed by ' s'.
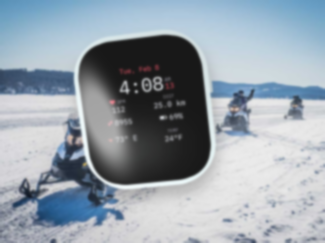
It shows 4 h 08 min
